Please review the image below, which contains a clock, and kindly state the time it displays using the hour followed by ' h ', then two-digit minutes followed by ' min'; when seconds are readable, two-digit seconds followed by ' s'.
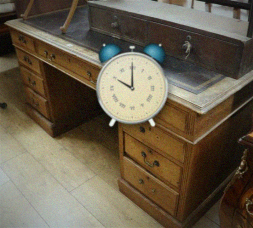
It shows 10 h 00 min
